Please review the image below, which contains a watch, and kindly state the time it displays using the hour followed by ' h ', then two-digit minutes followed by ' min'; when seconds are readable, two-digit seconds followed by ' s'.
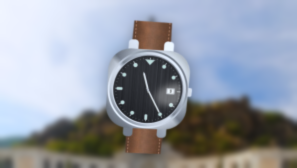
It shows 11 h 25 min
